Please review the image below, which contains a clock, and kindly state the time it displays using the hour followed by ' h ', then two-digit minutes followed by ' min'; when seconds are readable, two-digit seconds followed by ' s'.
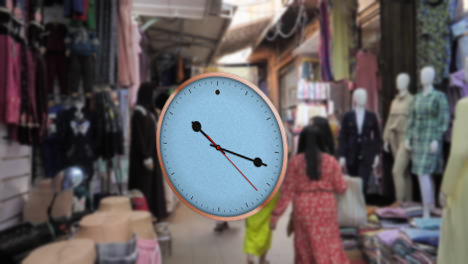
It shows 10 h 17 min 22 s
